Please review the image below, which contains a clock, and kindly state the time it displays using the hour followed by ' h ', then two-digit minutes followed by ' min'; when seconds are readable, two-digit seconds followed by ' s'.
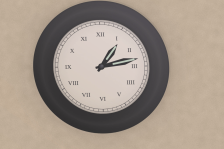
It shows 1 h 13 min
